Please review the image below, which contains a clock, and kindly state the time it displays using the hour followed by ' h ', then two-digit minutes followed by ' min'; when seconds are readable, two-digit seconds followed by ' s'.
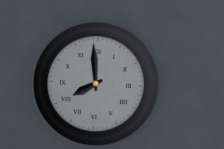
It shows 7 h 59 min
